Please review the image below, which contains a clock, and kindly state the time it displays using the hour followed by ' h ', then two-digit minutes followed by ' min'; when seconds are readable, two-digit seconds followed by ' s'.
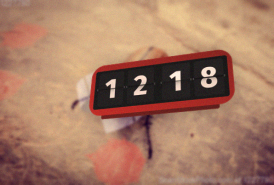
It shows 12 h 18 min
